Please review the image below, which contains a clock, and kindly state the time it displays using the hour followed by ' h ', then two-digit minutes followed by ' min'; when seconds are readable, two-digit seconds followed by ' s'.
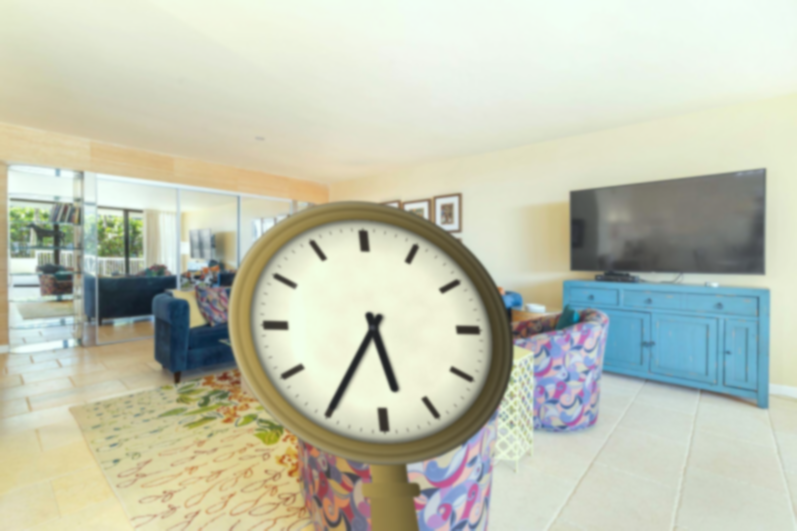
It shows 5 h 35 min
